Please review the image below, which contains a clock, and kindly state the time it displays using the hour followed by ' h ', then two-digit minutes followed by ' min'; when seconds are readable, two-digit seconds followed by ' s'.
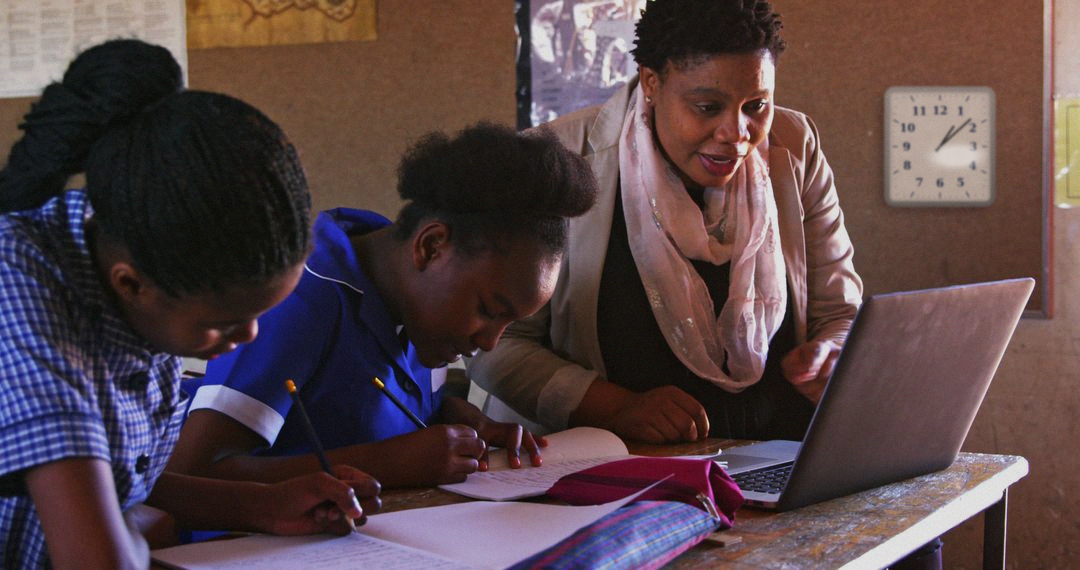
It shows 1 h 08 min
